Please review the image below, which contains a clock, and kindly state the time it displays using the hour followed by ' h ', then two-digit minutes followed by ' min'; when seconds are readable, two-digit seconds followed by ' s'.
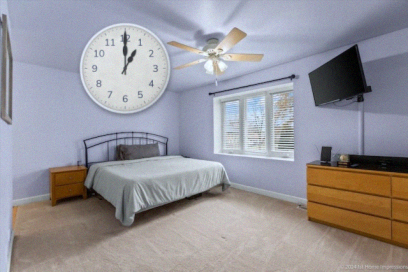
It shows 1 h 00 min
